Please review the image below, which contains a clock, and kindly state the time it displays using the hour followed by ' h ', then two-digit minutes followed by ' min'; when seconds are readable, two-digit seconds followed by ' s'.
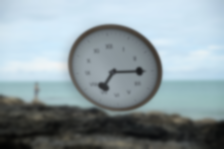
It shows 7 h 15 min
